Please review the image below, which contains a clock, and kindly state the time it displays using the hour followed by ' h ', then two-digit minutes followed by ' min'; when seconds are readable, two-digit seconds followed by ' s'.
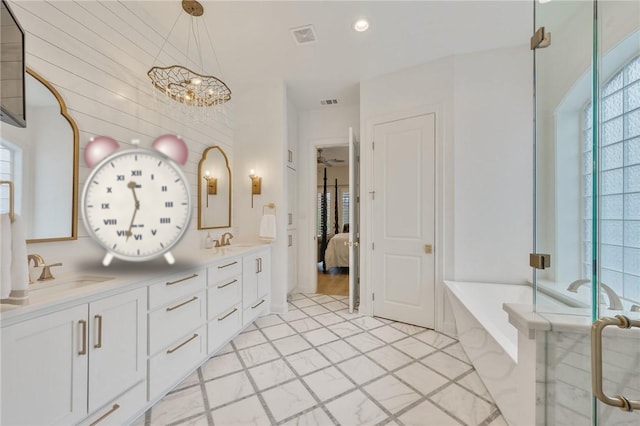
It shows 11 h 33 min
